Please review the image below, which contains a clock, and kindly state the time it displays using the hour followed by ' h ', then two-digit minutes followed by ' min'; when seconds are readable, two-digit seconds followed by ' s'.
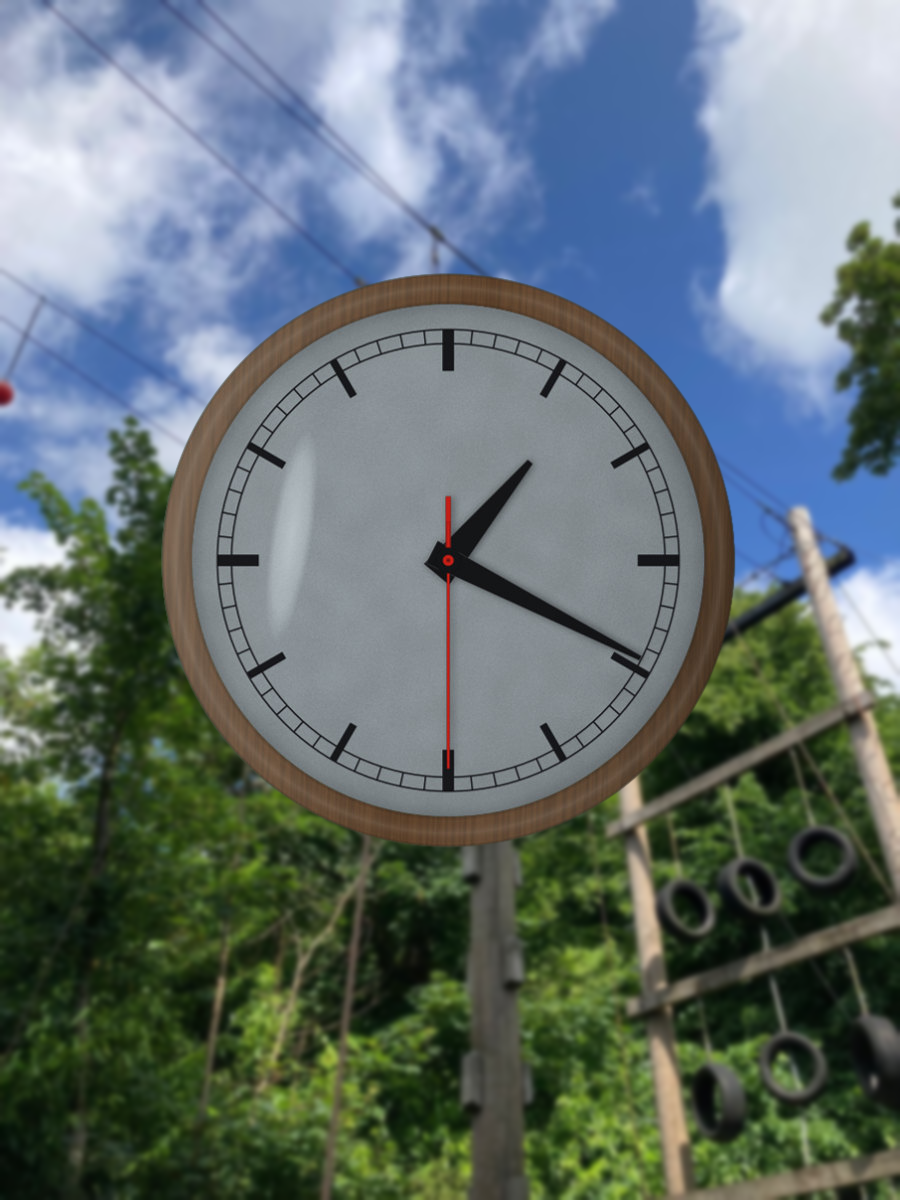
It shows 1 h 19 min 30 s
